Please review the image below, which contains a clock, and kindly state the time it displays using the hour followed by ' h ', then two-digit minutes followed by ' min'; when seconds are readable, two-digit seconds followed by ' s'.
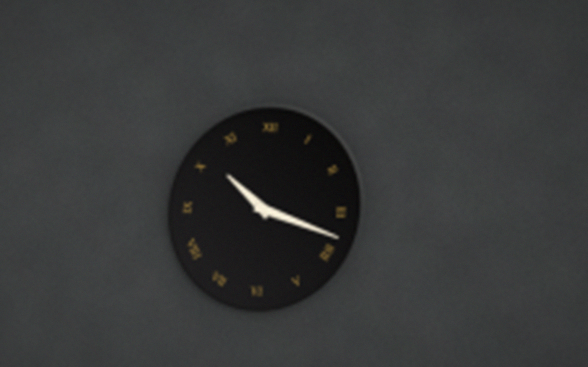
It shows 10 h 18 min
